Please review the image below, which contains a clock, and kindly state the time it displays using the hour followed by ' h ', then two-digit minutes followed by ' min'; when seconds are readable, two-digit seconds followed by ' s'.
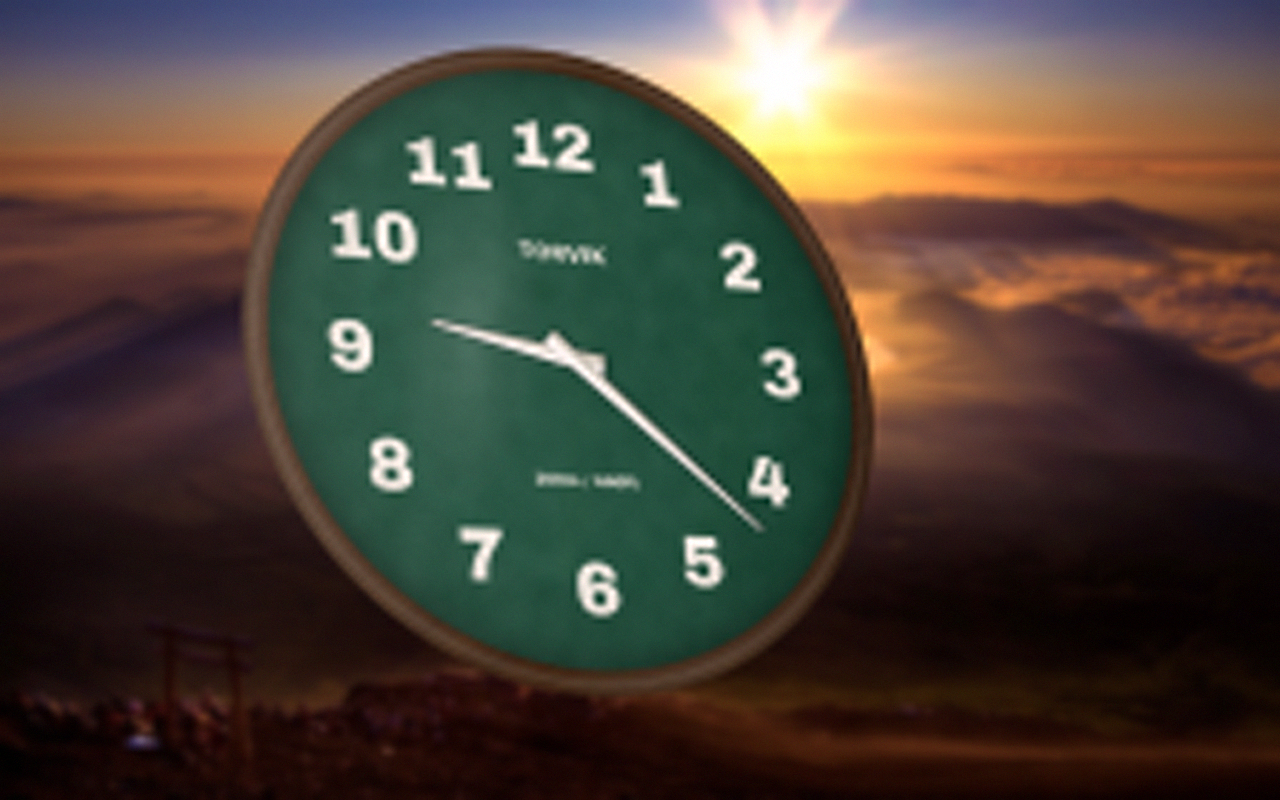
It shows 9 h 22 min
